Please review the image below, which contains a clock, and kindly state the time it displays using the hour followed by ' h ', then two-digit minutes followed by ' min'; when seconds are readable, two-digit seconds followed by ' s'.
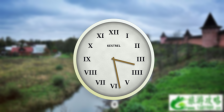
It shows 3 h 28 min
